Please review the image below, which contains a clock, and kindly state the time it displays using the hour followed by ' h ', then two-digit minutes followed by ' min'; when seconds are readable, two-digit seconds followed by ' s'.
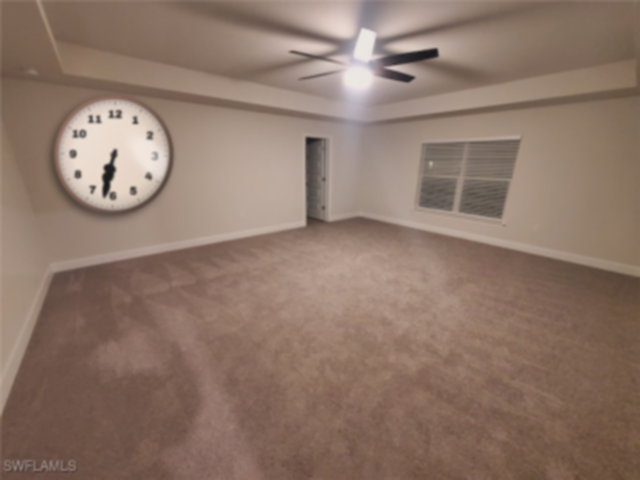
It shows 6 h 32 min
